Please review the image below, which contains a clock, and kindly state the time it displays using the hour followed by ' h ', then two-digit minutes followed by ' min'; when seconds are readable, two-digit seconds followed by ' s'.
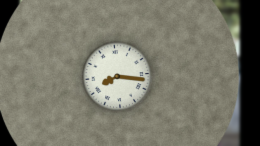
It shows 8 h 17 min
